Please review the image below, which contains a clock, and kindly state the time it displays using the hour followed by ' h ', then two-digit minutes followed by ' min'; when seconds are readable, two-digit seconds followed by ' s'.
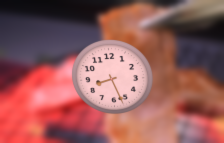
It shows 8 h 27 min
